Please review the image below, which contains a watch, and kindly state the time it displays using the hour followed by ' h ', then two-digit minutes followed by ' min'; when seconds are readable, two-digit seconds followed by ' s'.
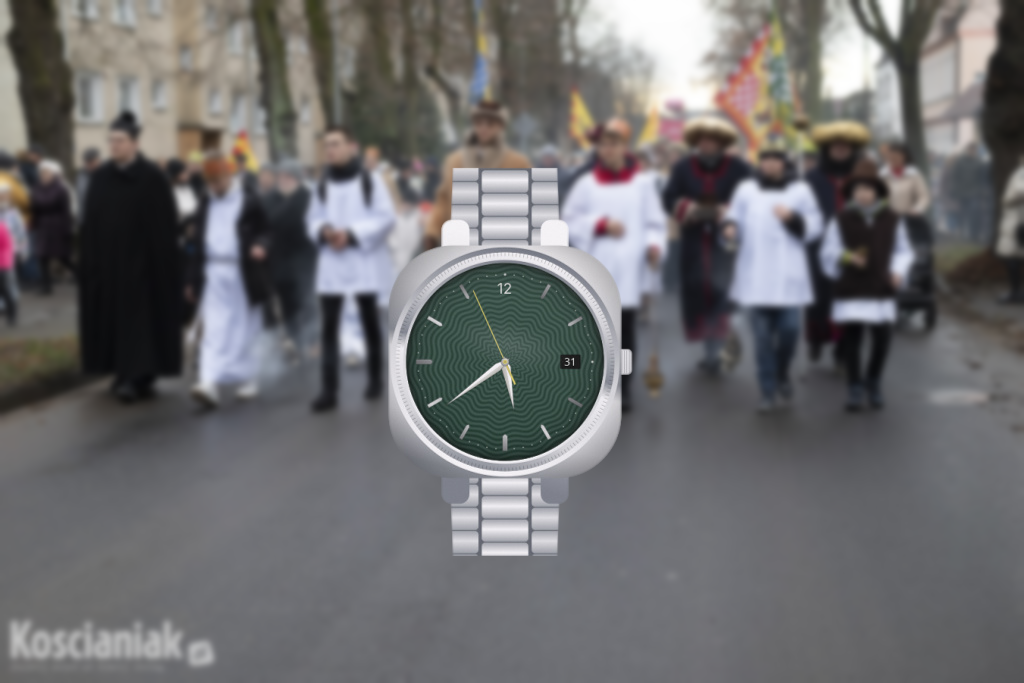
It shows 5 h 38 min 56 s
